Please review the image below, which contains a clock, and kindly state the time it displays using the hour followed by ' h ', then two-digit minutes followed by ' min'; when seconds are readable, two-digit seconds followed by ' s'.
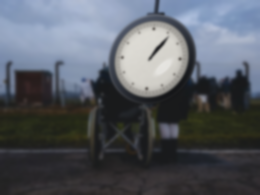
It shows 1 h 06 min
